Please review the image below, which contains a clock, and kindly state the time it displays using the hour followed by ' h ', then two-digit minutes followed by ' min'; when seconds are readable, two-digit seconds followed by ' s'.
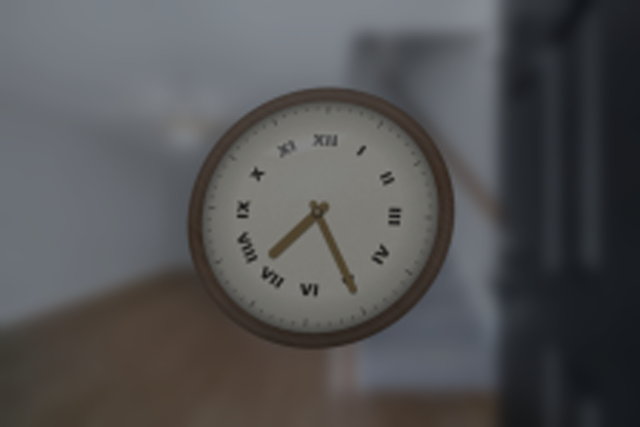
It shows 7 h 25 min
